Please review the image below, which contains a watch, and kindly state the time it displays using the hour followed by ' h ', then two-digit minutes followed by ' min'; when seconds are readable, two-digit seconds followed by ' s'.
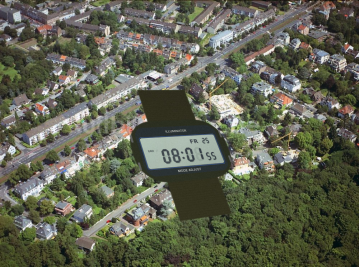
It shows 8 h 01 min 55 s
